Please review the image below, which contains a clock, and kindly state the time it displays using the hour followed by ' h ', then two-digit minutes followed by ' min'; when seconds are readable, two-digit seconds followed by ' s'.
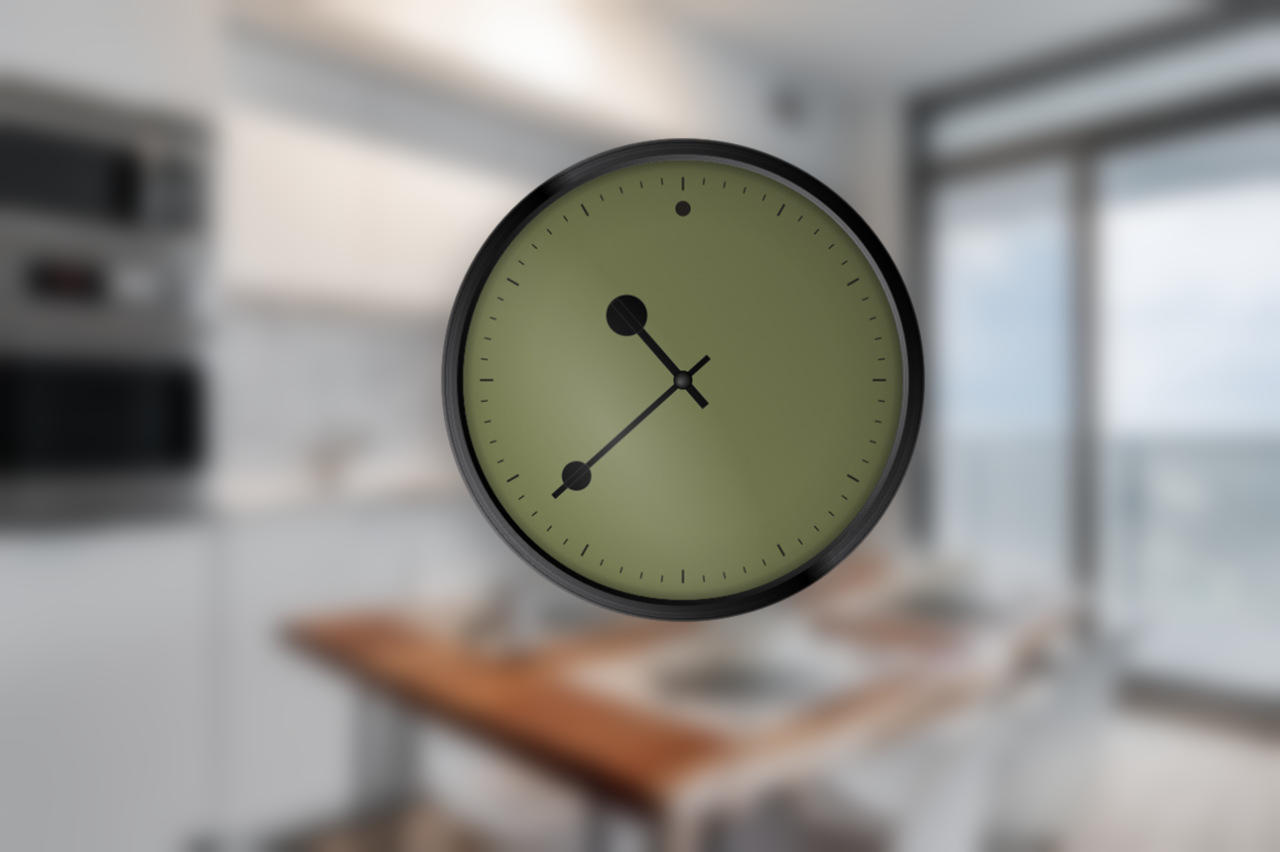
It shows 10 h 38 min
